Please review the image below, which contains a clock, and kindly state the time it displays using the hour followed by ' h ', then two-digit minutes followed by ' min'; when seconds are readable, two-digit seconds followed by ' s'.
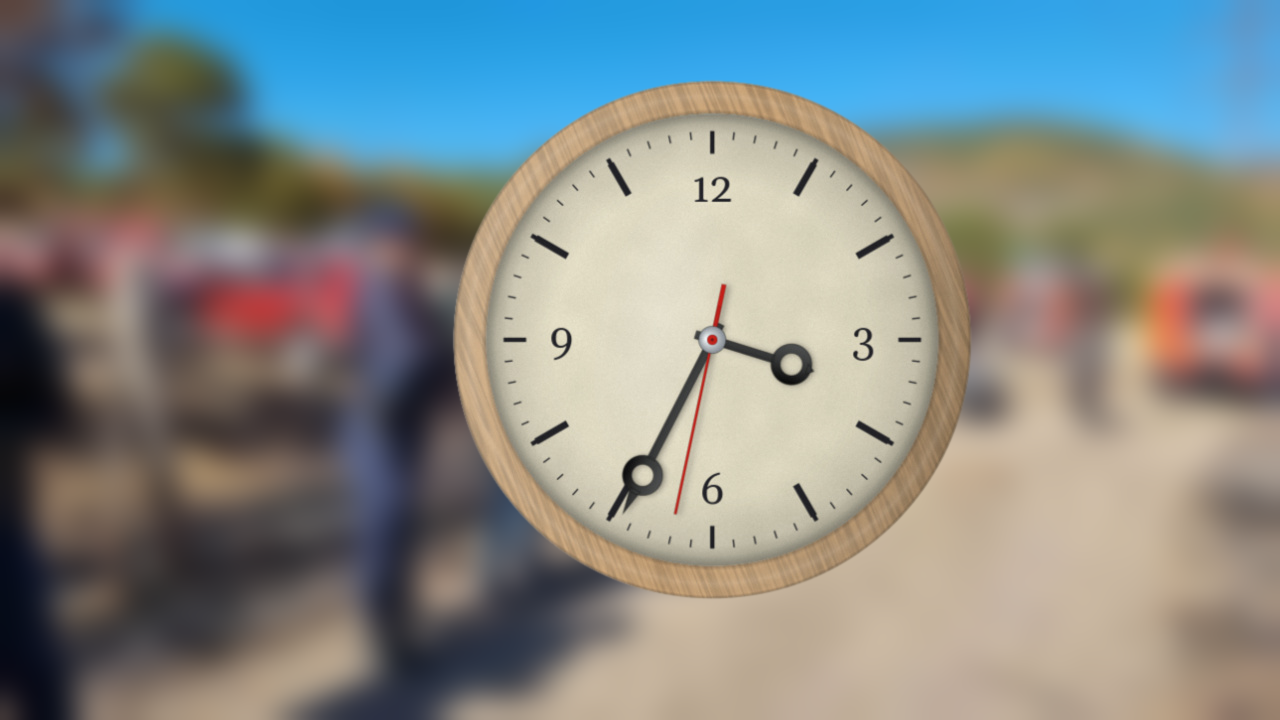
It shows 3 h 34 min 32 s
